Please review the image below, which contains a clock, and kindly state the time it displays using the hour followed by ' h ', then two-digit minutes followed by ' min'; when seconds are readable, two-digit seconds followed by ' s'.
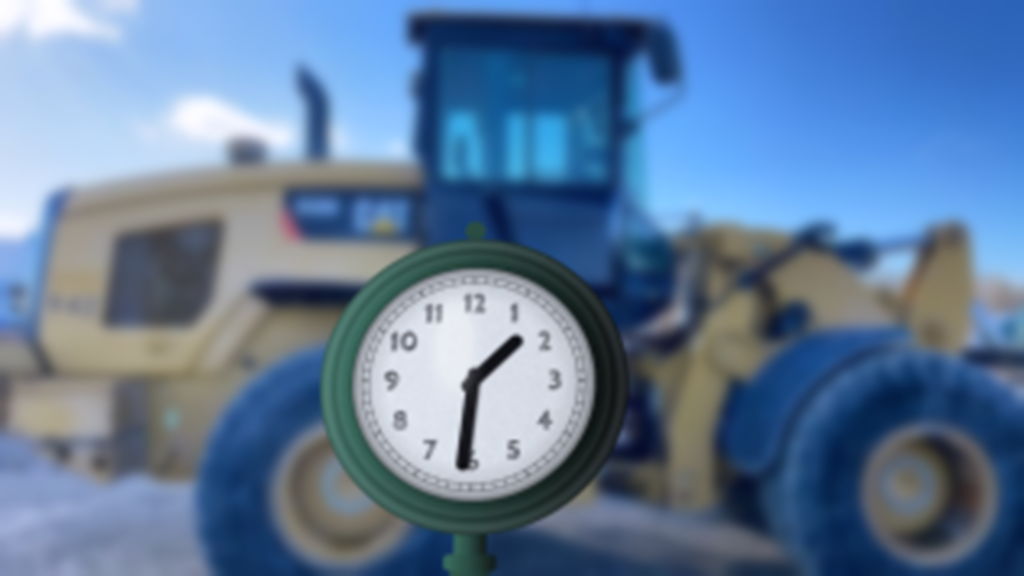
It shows 1 h 31 min
